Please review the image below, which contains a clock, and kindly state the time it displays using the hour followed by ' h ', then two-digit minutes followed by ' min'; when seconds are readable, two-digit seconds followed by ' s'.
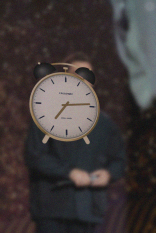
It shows 7 h 14 min
